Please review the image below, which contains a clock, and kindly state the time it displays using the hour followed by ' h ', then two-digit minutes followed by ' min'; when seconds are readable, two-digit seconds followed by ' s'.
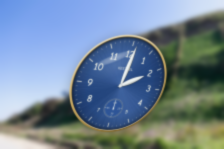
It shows 2 h 01 min
